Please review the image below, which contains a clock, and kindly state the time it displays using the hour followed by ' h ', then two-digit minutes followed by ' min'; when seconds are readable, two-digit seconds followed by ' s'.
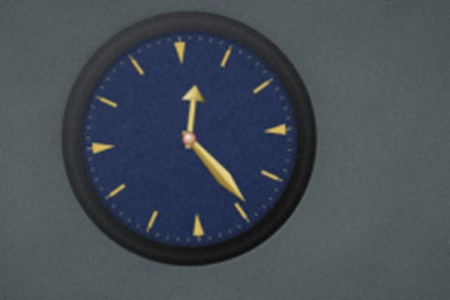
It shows 12 h 24 min
